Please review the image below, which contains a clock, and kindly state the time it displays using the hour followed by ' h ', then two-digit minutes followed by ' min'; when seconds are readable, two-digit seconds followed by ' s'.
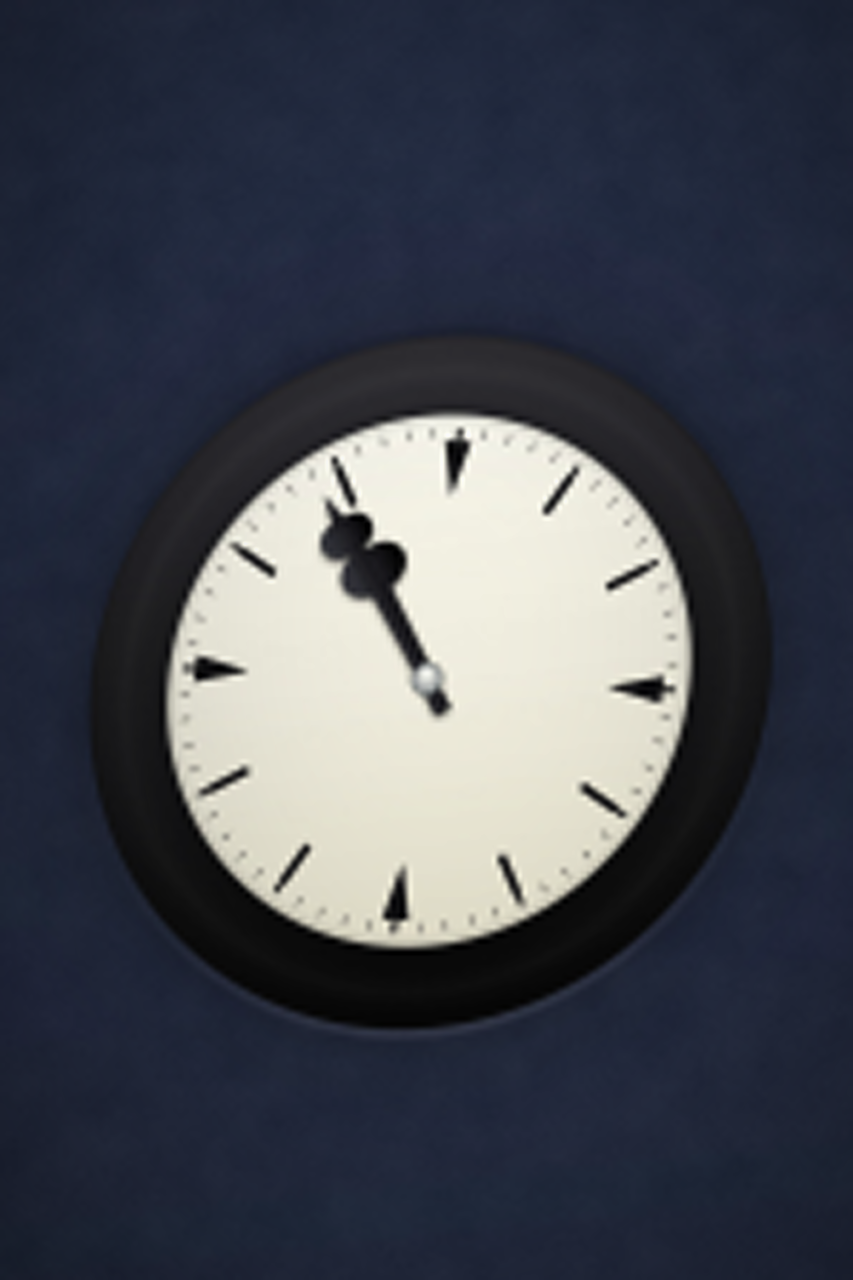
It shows 10 h 54 min
